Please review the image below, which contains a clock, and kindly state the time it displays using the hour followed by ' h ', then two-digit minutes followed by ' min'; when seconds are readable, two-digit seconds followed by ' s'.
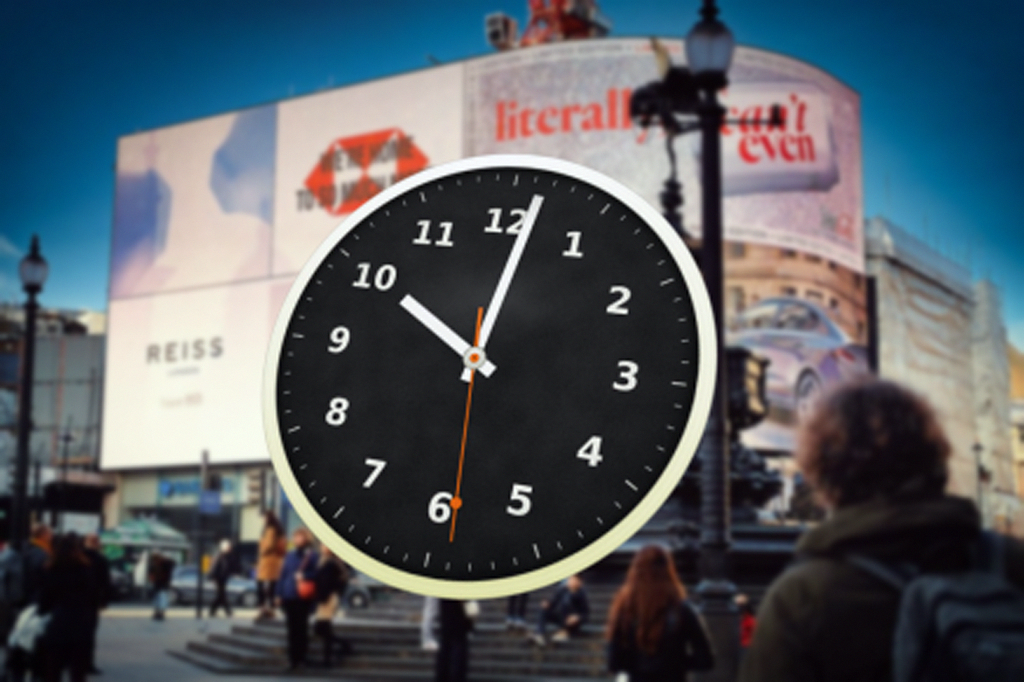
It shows 10 h 01 min 29 s
